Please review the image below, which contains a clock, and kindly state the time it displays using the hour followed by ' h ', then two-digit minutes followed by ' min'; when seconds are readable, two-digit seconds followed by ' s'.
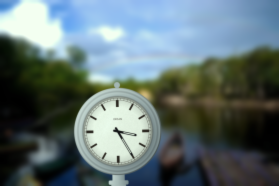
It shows 3 h 25 min
